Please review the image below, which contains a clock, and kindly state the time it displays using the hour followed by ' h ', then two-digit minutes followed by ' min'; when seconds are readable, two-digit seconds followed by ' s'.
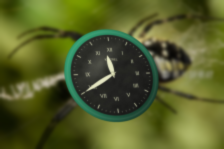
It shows 11 h 40 min
